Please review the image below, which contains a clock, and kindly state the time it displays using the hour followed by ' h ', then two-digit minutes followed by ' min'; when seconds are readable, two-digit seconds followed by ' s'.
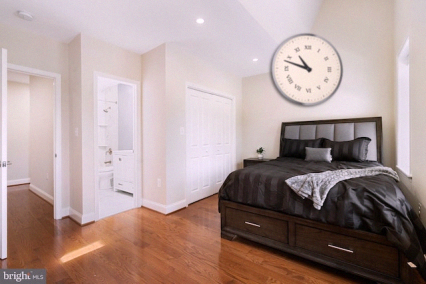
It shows 10 h 48 min
